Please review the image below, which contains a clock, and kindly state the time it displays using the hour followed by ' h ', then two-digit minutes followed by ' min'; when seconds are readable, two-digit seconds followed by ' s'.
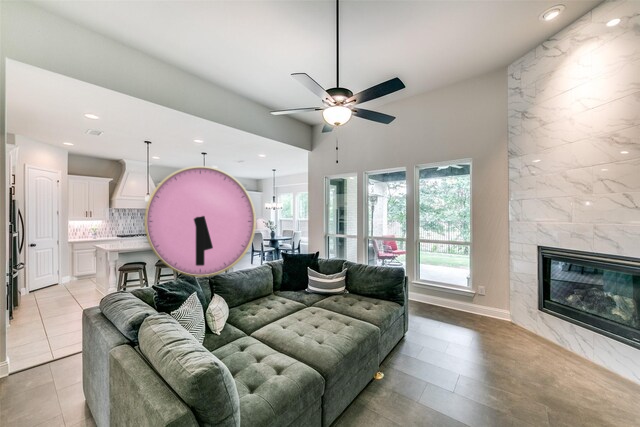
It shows 5 h 30 min
